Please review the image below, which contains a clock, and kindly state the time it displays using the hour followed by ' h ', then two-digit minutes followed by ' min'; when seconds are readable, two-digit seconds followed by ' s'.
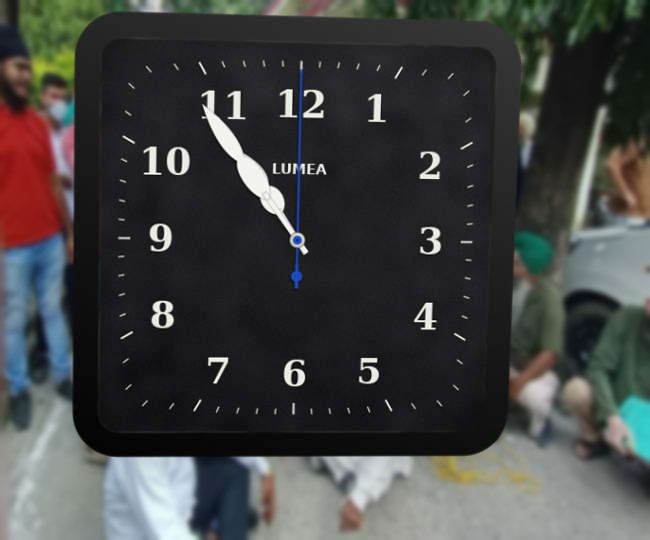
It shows 10 h 54 min 00 s
